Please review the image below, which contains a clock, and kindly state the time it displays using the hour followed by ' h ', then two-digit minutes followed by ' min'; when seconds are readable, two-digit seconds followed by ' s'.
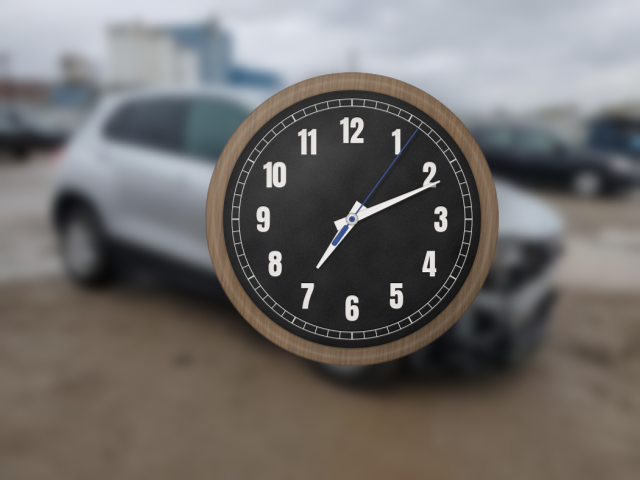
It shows 7 h 11 min 06 s
